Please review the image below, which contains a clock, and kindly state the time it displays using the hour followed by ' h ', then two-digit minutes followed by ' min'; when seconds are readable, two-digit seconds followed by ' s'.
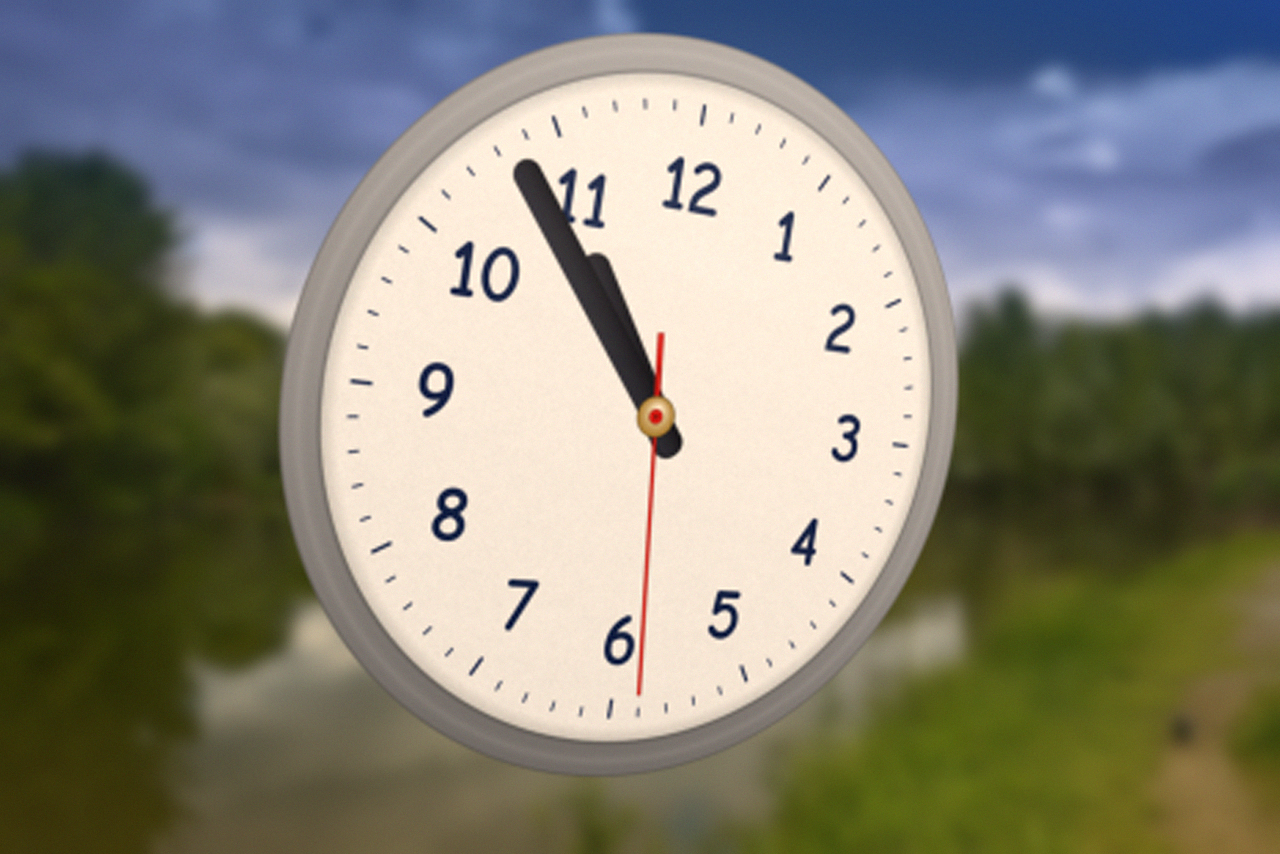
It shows 10 h 53 min 29 s
